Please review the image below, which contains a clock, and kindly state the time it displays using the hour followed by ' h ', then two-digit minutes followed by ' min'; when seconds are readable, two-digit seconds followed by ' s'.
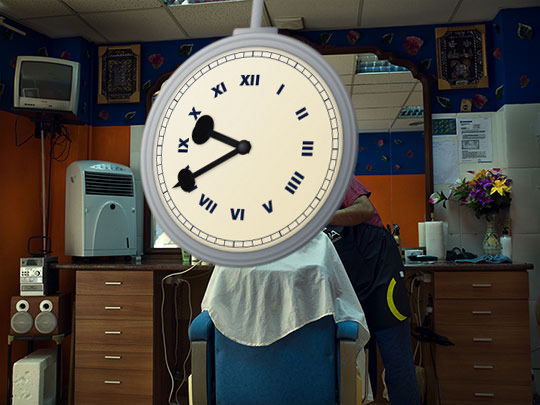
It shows 9 h 40 min
